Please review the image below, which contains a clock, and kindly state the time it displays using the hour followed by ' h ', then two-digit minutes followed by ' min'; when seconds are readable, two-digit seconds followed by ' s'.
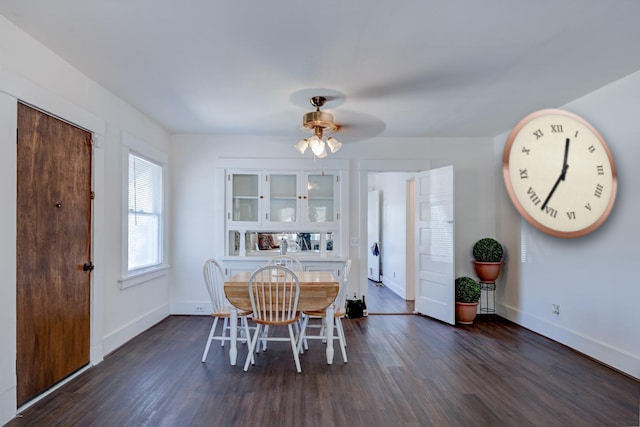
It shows 12 h 37 min
